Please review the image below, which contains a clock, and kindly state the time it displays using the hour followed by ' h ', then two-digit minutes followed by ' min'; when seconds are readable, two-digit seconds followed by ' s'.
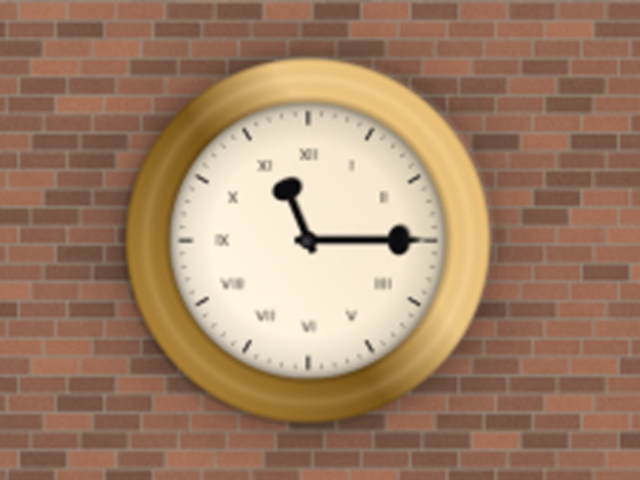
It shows 11 h 15 min
